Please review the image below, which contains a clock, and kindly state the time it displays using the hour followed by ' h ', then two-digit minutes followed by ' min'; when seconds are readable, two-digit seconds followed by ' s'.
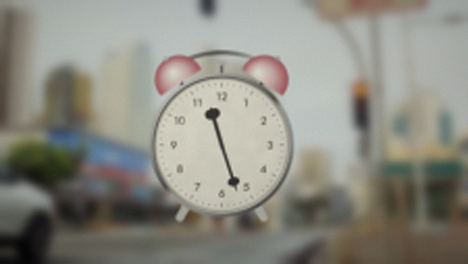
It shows 11 h 27 min
